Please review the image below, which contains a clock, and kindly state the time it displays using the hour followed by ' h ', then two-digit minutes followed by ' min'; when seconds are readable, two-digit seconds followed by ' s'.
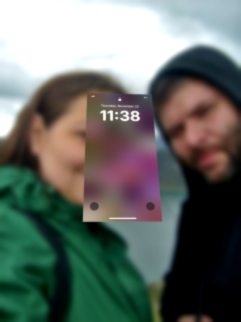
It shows 11 h 38 min
